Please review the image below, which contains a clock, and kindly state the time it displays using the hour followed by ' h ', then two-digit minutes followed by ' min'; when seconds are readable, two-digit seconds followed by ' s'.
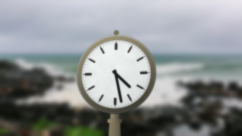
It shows 4 h 28 min
